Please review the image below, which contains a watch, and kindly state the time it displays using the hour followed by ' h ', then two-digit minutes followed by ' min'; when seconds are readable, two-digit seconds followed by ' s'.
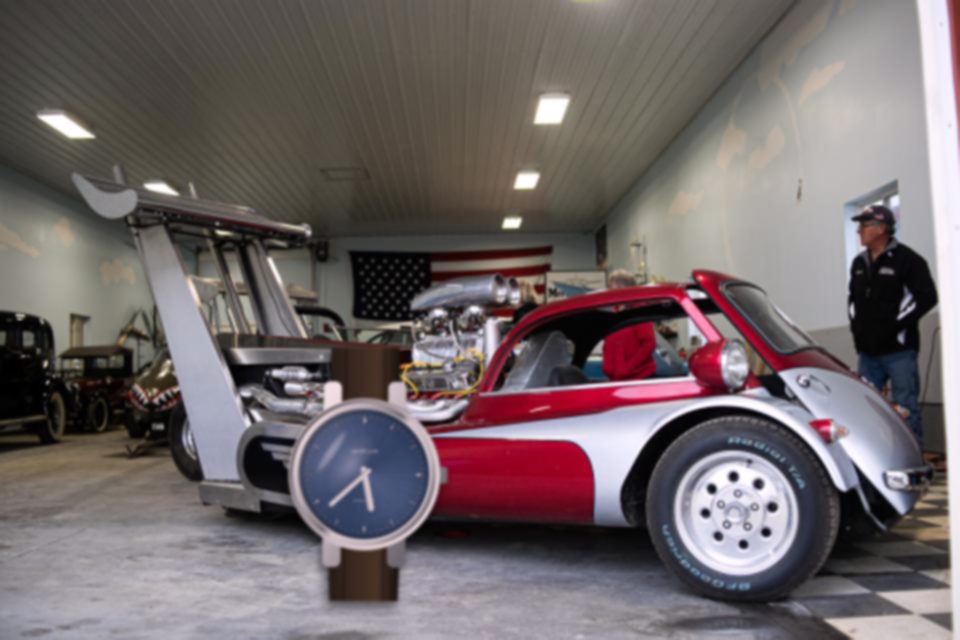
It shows 5 h 38 min
